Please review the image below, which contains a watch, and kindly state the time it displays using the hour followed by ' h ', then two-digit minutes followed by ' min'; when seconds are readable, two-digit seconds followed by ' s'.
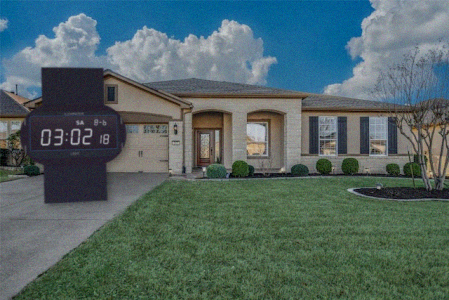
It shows 3 h 02 min 18 s
